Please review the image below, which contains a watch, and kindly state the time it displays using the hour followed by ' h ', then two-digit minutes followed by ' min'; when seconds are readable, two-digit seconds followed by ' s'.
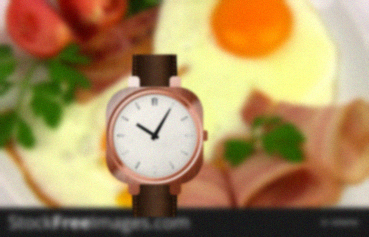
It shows 10 h 05 min
